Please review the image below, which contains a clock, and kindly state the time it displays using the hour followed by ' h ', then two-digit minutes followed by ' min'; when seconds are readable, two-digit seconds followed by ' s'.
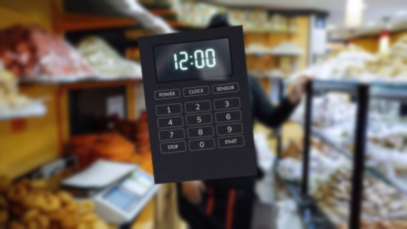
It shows 12 h 00 min
